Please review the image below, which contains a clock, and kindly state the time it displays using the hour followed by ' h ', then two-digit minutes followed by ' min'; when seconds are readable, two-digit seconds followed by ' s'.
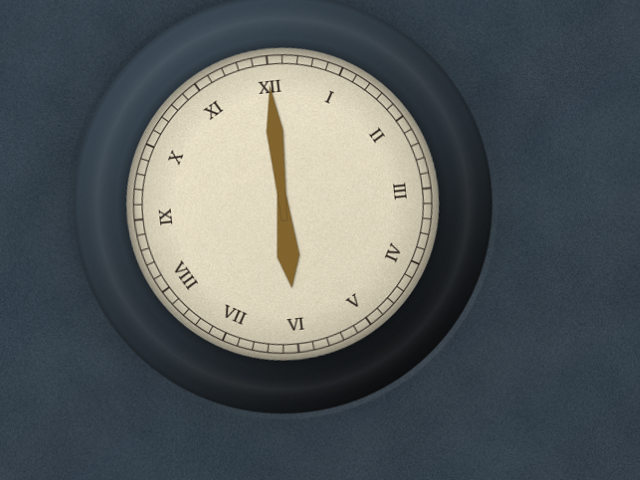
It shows 6 h 00 min
